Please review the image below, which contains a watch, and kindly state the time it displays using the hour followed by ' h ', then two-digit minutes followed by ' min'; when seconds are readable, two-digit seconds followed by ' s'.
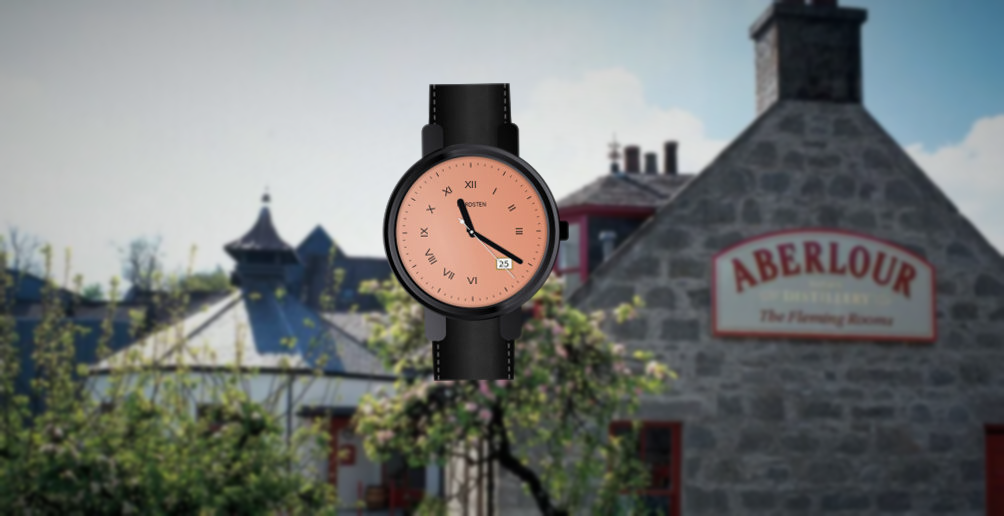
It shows 11 h 20 min 23 s
